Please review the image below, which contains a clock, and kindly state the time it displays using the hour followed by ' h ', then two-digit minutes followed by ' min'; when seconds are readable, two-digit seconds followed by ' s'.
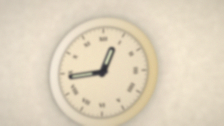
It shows 12 h 44 min
